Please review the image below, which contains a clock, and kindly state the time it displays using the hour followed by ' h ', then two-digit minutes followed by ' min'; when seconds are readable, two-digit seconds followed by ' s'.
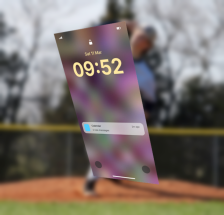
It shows 9 h 52 min
